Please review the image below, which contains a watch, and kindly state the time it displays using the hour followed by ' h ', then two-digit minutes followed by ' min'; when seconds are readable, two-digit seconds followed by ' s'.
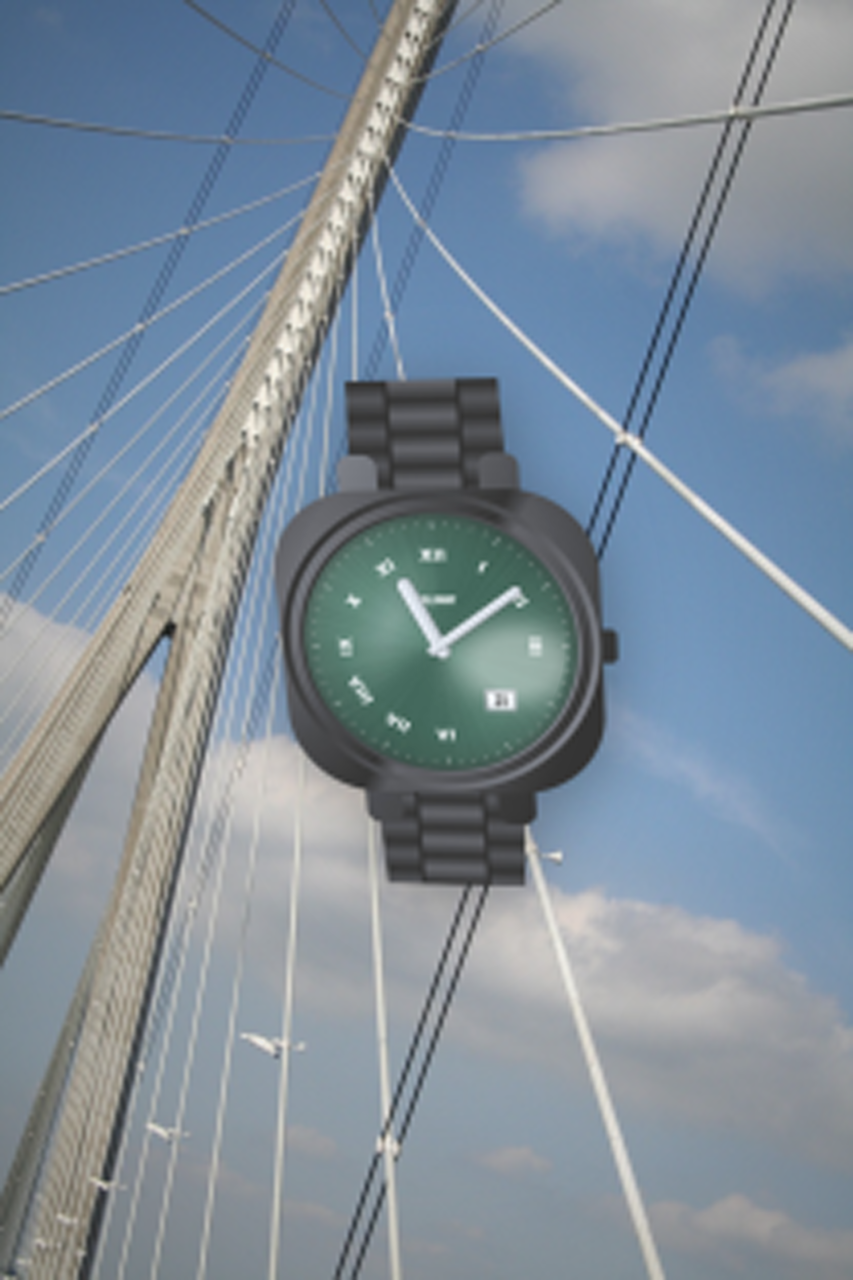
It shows 11 h 09 min
